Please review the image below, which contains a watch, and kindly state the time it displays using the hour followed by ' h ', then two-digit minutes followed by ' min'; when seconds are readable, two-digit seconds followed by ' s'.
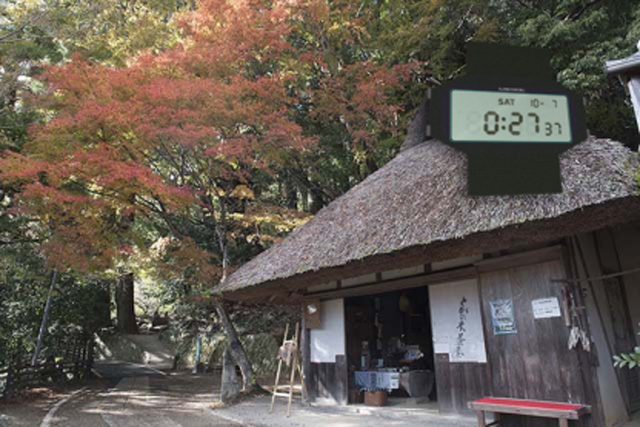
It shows 0 h 27 min 37 s
